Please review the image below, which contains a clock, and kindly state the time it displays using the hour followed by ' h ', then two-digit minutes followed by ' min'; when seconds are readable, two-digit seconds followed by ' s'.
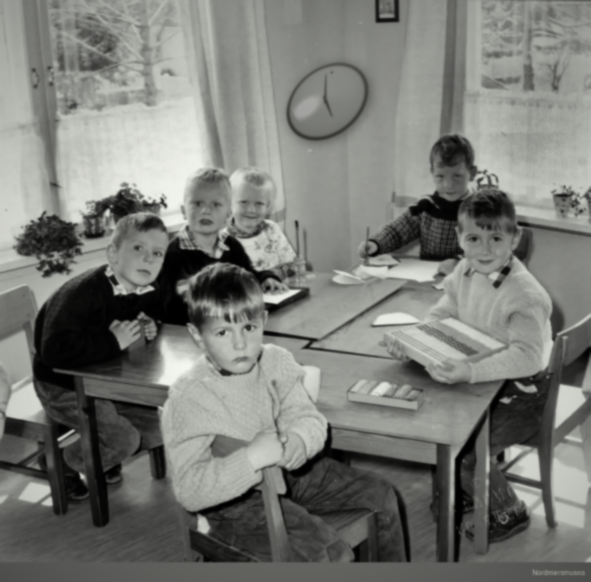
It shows 4 h 58 min
